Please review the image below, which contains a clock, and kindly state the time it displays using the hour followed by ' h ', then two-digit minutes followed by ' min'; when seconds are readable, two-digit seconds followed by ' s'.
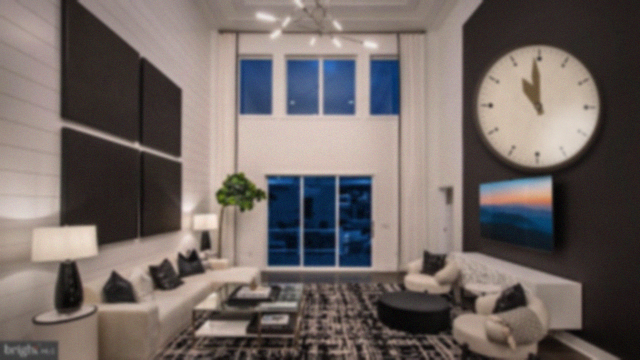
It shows 10 h 59 min
